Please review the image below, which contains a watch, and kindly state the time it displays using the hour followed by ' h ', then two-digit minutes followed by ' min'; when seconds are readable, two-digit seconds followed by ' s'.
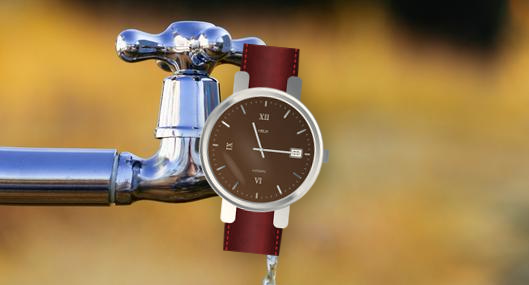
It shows 11 h 15 min
